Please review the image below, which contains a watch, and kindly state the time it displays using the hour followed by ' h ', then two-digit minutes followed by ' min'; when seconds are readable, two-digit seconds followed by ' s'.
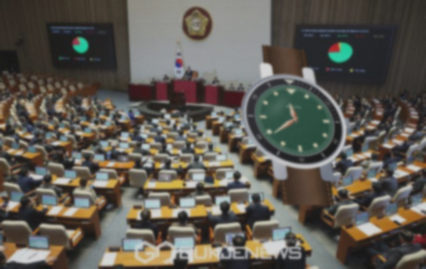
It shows 11 h 39 min
